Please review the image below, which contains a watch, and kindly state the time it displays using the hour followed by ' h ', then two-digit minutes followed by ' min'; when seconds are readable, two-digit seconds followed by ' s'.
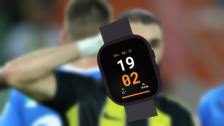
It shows 19 h 02 min
